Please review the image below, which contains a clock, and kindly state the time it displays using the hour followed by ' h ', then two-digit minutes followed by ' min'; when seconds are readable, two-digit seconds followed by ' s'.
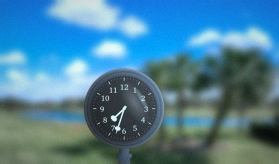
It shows 7 h 33 min
